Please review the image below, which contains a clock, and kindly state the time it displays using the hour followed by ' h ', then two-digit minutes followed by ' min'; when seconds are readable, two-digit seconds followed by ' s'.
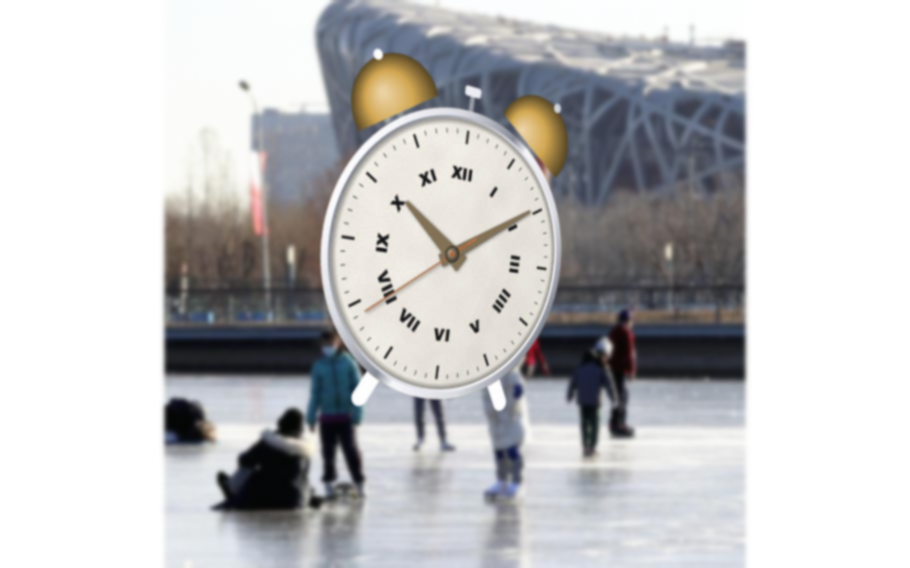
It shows 10 h 09 min 39 s
